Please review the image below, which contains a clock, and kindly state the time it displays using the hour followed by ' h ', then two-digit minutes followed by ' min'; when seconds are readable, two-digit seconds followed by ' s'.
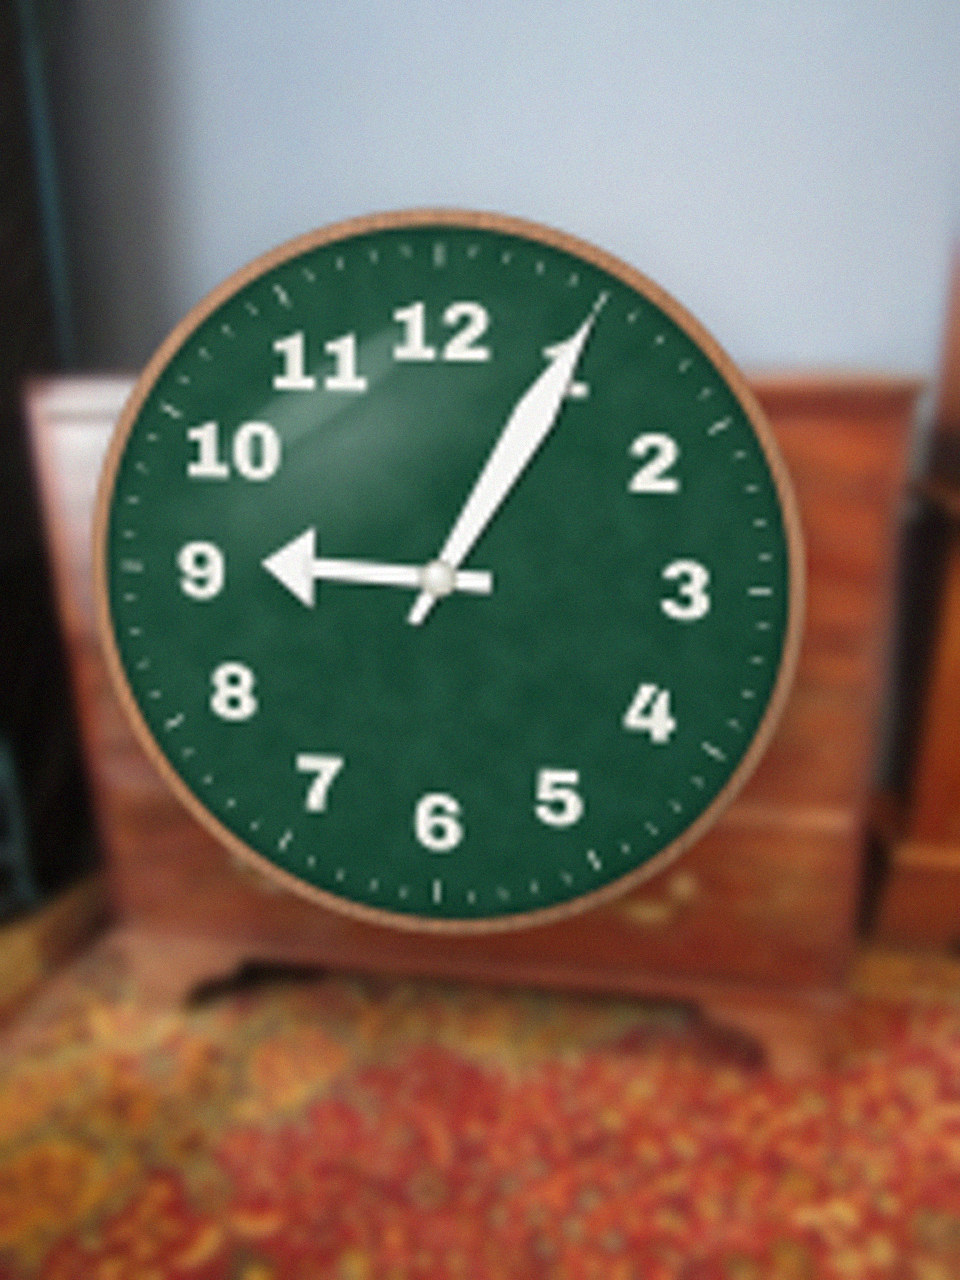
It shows 9 h 05 min
